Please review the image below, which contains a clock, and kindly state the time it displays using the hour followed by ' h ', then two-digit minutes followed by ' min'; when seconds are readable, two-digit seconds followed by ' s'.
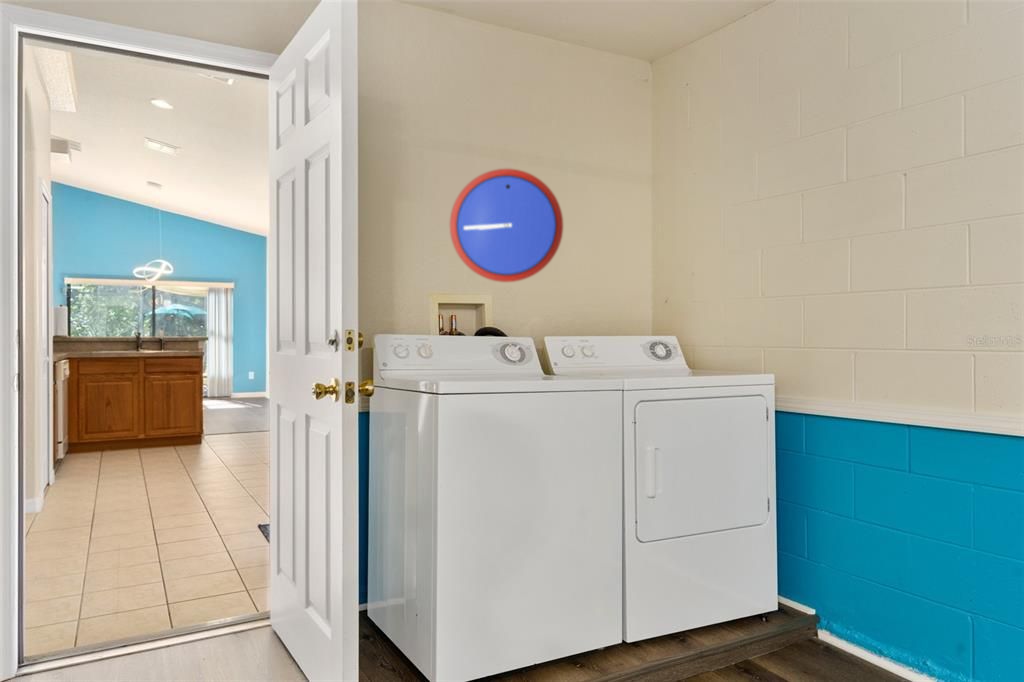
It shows 8 h 44 min
